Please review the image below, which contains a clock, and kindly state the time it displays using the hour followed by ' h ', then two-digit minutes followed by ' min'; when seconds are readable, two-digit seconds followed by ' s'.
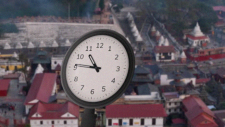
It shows 10 h 46 min
